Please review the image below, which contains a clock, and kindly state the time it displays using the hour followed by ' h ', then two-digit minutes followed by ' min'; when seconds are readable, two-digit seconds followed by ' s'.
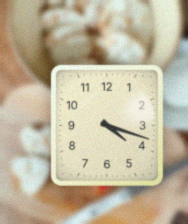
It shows 4 h 18 min
